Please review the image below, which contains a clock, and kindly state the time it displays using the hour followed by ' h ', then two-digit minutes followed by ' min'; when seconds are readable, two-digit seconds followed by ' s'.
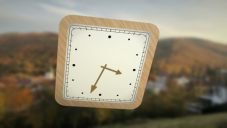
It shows 3 h 33 min
